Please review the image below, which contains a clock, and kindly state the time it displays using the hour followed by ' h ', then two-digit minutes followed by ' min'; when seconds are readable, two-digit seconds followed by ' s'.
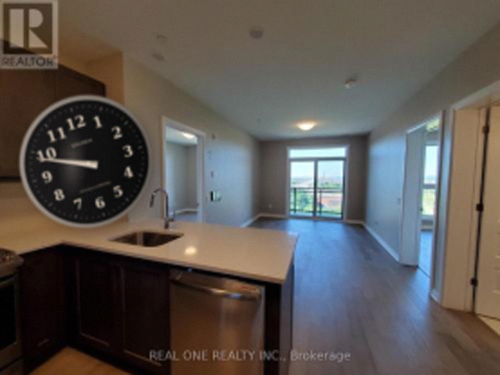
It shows 9 h 49 min
